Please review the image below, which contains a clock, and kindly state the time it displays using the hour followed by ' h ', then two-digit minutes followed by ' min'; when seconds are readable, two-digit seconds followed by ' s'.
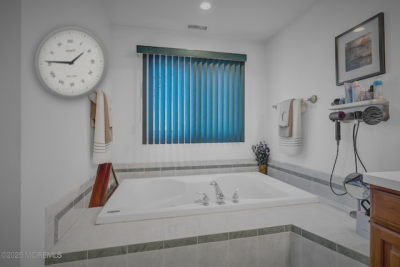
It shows 1 h 46 min
